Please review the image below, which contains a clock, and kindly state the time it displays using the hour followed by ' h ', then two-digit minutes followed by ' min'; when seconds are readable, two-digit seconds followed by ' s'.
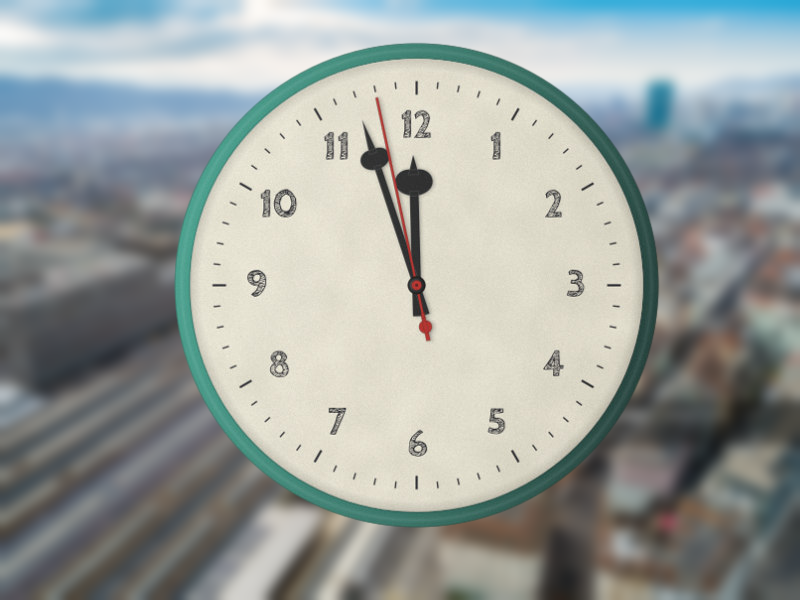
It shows 11 h 56 min 58 s
